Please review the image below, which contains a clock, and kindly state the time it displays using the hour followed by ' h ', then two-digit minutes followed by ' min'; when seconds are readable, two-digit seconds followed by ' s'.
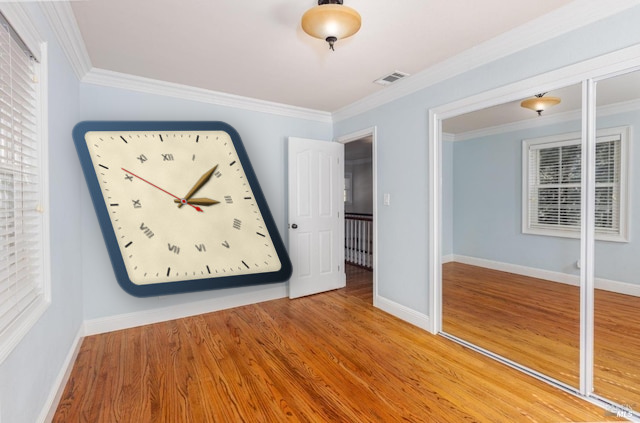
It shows 3 h 08 min 51 s
